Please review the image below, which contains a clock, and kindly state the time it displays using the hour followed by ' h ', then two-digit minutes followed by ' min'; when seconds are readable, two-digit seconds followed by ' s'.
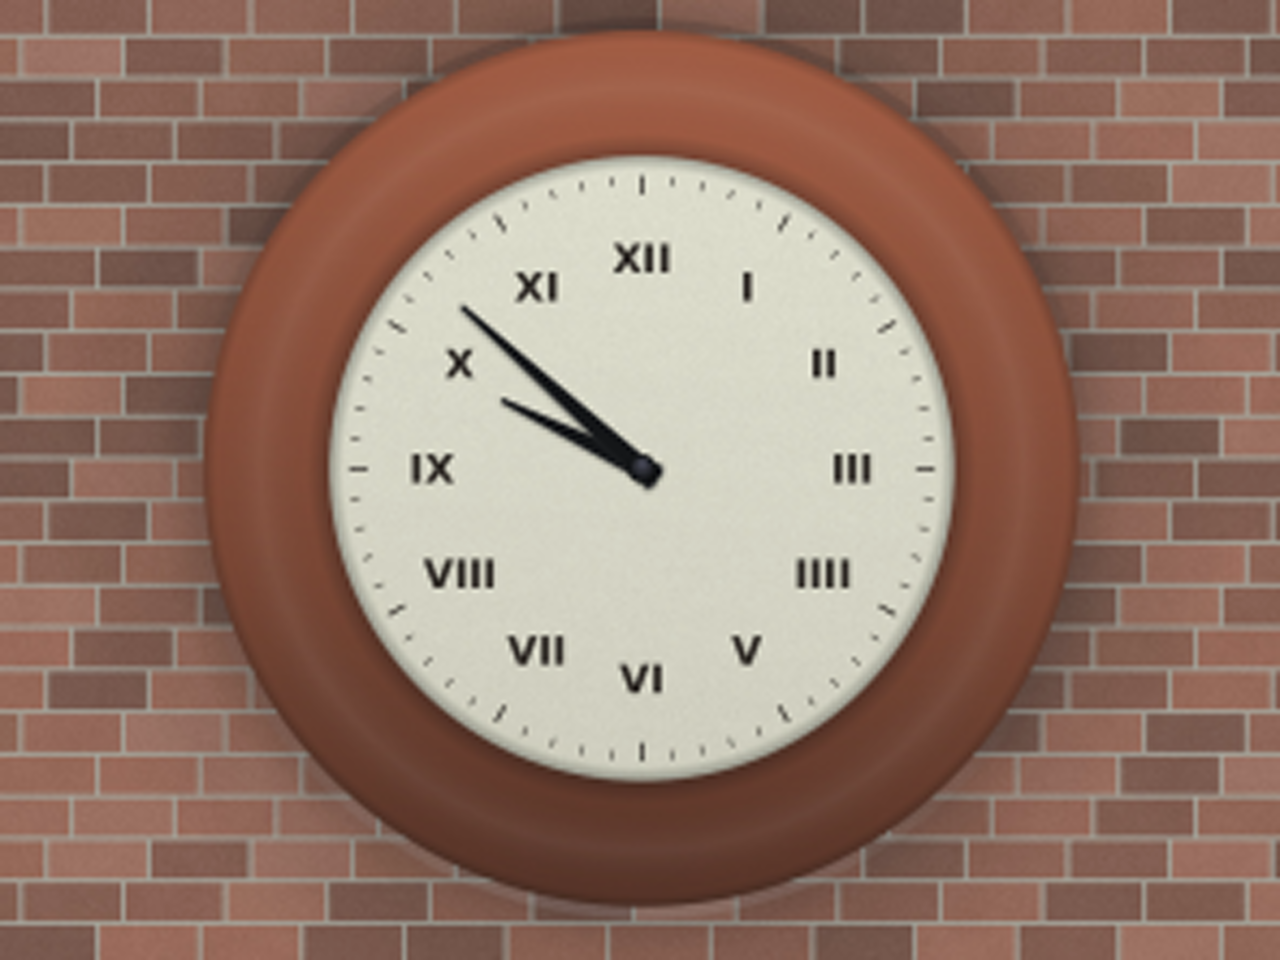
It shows 9 h 52 min
